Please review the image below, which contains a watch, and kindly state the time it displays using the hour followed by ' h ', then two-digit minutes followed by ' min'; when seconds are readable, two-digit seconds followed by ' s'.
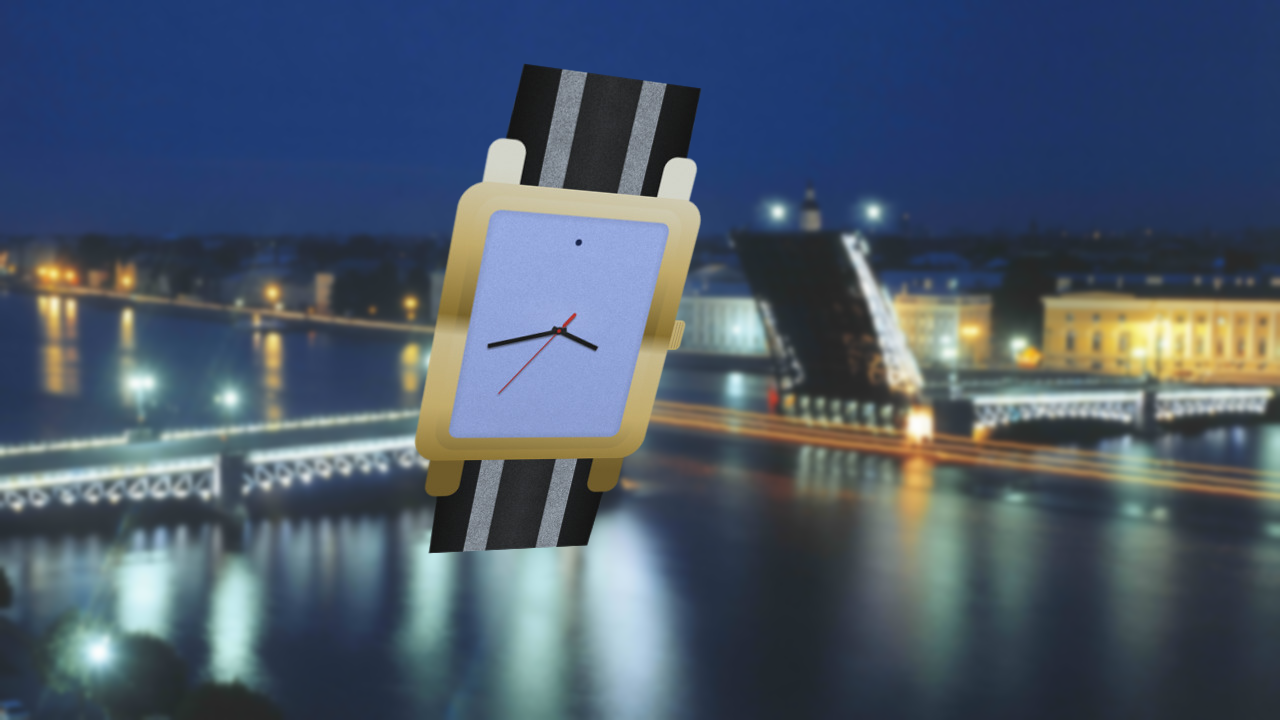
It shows 3 h 42 min 36 s
